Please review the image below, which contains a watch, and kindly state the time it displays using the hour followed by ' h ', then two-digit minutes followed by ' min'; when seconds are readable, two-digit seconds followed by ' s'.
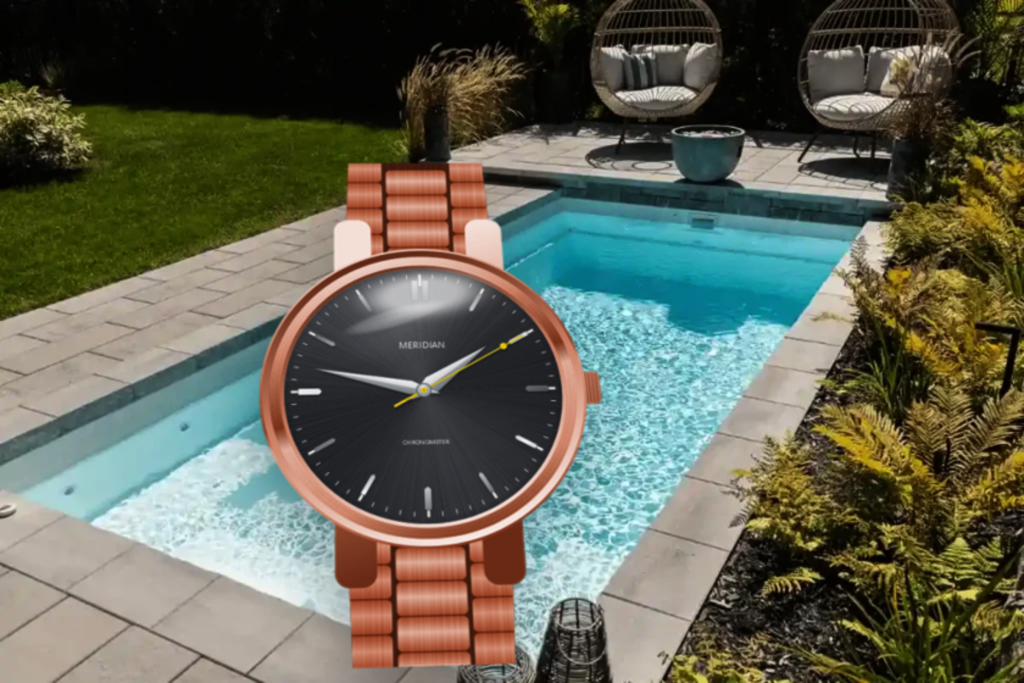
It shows 1 h 47 min 10 s
